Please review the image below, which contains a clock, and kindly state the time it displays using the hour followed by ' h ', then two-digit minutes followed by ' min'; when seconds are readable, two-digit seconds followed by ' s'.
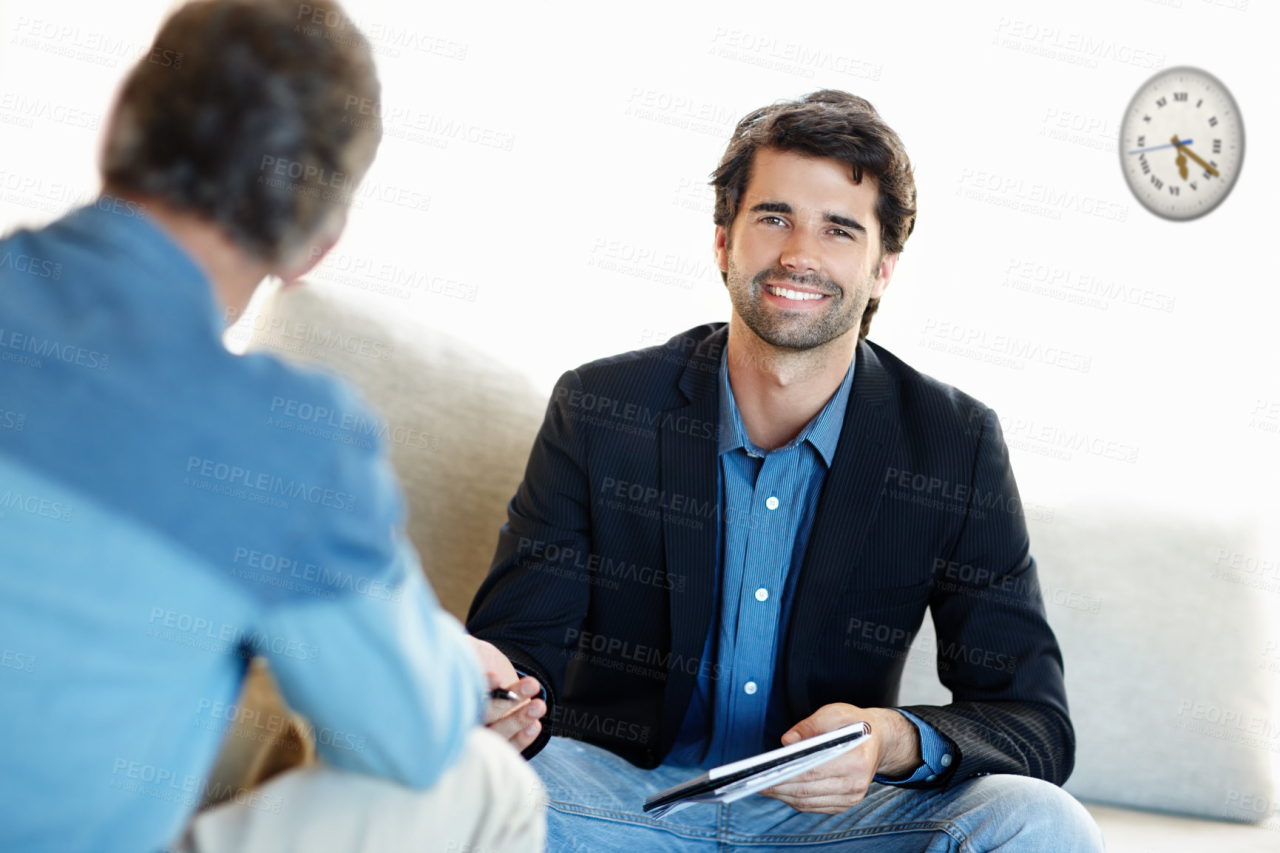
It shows 5 h 19 min 43 s
